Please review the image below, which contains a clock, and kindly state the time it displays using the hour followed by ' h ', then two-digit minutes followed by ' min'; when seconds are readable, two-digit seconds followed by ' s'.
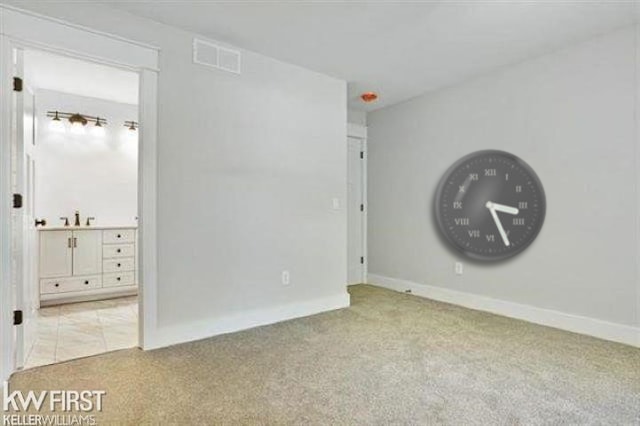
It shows 3 h 26 min
